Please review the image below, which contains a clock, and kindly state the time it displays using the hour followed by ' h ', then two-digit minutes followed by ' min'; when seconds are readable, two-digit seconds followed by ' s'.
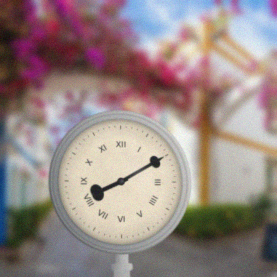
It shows 8 h 10 min
